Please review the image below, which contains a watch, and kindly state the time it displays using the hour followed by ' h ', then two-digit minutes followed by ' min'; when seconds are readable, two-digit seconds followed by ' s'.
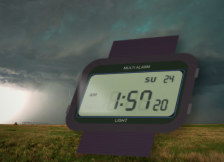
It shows 1 h 57 min 20 s
